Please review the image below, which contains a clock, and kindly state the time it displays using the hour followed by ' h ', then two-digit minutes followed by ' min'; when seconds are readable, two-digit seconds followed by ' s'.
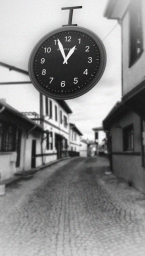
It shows 12 h 56 min
